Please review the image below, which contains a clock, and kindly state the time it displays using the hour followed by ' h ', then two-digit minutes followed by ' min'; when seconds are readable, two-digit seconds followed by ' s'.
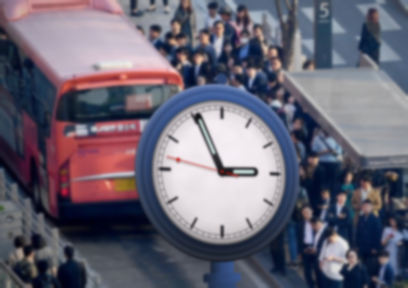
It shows 2 h 55 min 47 s
